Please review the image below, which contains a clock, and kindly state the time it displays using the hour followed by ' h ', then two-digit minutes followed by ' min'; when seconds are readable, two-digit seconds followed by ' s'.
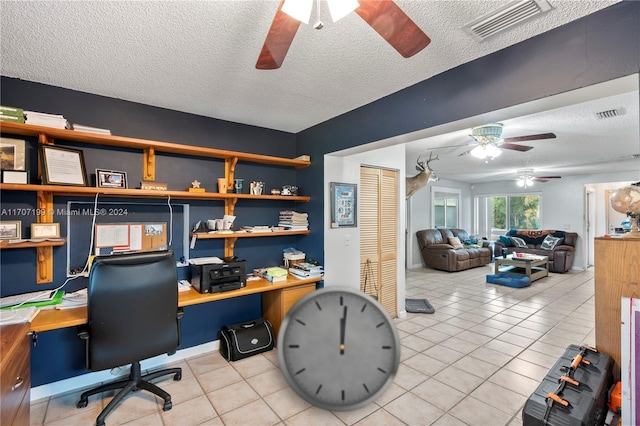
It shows 12 h 01 min
